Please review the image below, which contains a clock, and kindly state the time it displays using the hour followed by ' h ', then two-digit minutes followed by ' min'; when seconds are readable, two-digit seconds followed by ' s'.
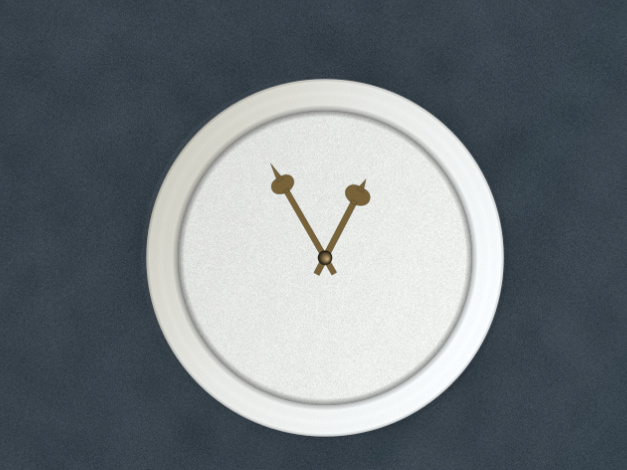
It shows 12 h 55 min
